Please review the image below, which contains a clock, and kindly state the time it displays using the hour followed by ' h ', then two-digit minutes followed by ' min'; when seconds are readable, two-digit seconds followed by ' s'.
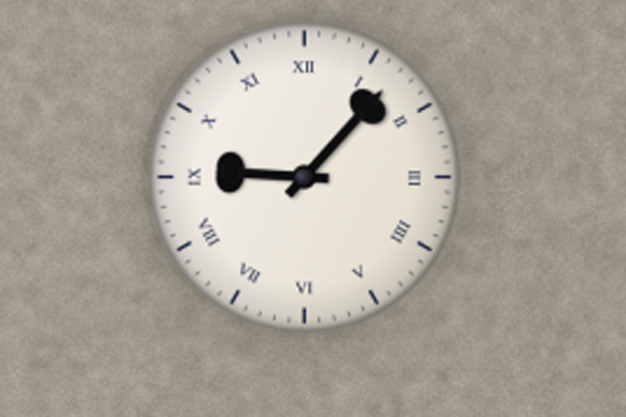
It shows 9 h 07 min
